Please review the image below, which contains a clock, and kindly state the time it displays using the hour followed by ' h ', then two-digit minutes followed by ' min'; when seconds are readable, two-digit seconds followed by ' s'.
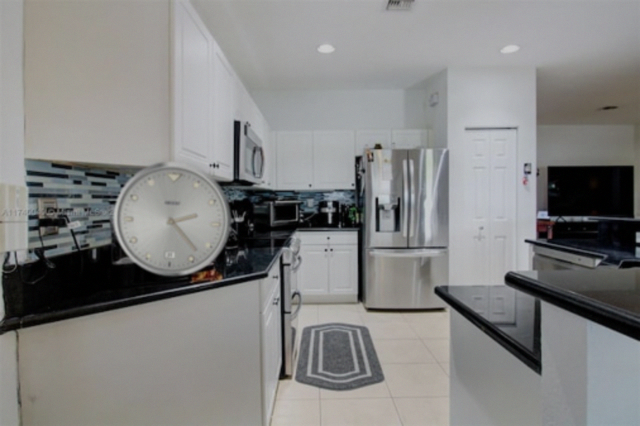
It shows 2 h 23 min
